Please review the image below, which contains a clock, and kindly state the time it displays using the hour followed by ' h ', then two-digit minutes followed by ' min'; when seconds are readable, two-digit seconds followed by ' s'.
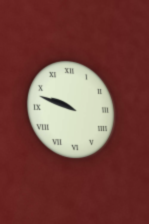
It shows 9 h 48 min
